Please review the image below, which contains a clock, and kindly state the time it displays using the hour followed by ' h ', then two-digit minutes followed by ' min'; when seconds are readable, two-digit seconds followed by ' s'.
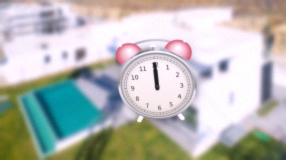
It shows 12 h 00 min
